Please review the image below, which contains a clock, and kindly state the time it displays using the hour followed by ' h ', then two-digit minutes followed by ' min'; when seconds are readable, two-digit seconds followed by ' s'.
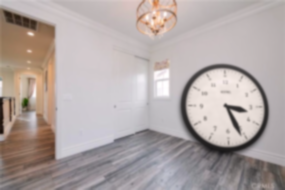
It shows 3 h 26 min
